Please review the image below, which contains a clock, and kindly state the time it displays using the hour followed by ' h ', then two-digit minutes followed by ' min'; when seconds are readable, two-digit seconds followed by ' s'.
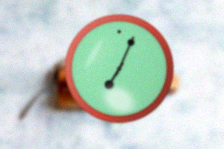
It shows 7 h 04 min
